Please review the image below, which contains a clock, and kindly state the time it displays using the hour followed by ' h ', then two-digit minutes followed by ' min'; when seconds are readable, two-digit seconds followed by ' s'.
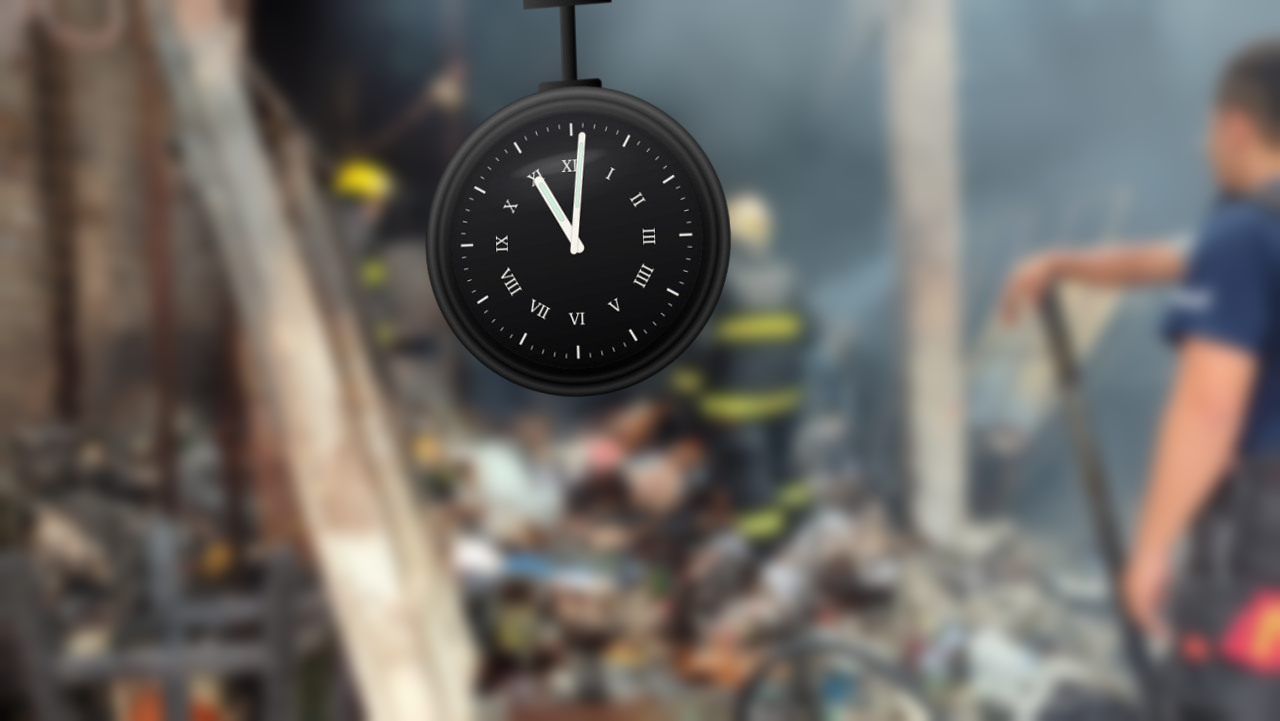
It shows 11 h 01 min
